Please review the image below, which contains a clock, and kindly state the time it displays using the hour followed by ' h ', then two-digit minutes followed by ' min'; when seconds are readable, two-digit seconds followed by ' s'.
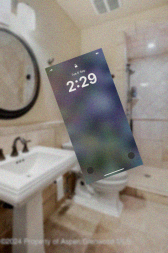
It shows 2 h 29 min
